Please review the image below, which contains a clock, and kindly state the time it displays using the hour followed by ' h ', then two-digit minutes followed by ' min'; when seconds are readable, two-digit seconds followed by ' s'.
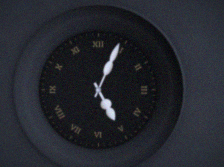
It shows 5 h 04 min
